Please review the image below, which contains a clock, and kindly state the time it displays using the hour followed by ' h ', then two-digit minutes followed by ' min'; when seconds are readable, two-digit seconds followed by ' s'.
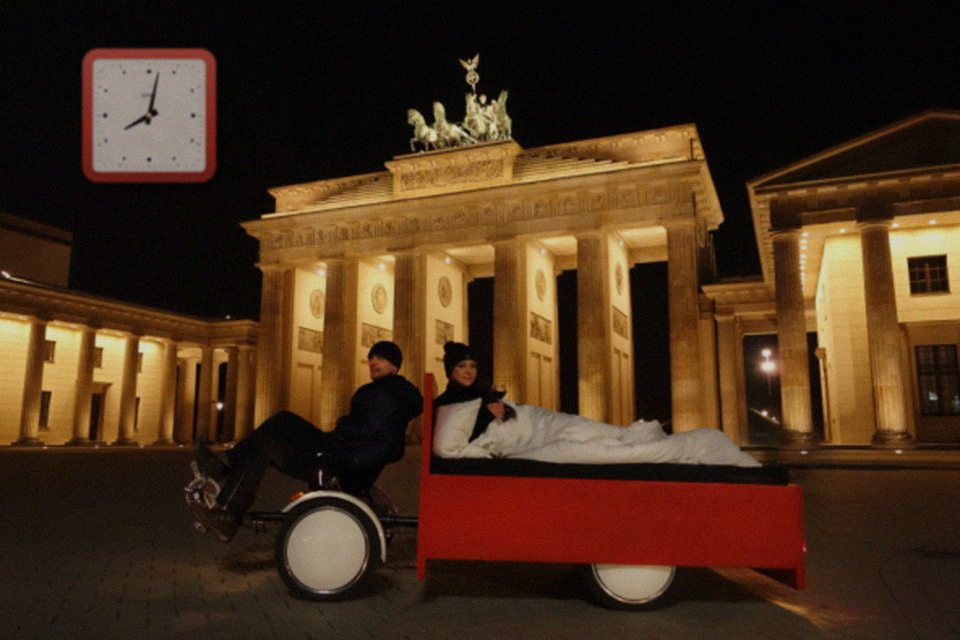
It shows 8 h 02 min
